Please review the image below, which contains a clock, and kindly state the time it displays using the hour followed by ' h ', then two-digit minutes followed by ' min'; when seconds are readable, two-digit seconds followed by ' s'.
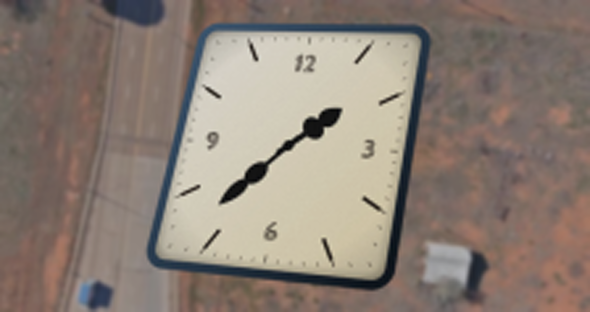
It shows 1 h 37 min
